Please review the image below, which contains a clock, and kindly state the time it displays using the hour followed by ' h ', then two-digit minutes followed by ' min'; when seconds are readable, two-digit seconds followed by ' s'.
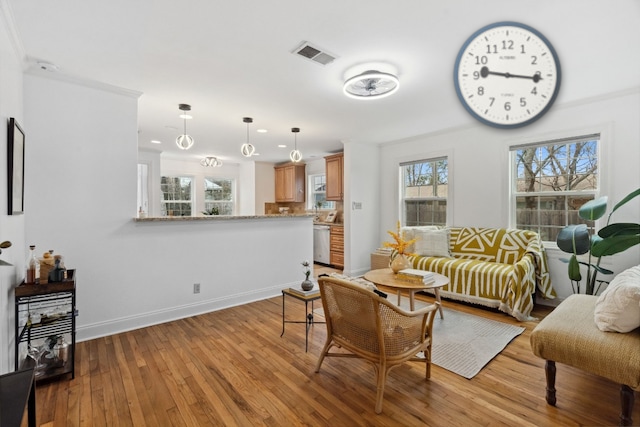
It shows 9 h 16 min
